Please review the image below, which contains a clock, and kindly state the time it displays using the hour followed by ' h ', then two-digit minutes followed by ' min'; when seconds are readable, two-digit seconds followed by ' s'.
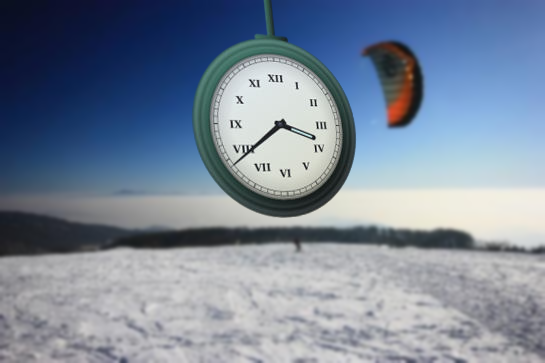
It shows 3 h 39 min
